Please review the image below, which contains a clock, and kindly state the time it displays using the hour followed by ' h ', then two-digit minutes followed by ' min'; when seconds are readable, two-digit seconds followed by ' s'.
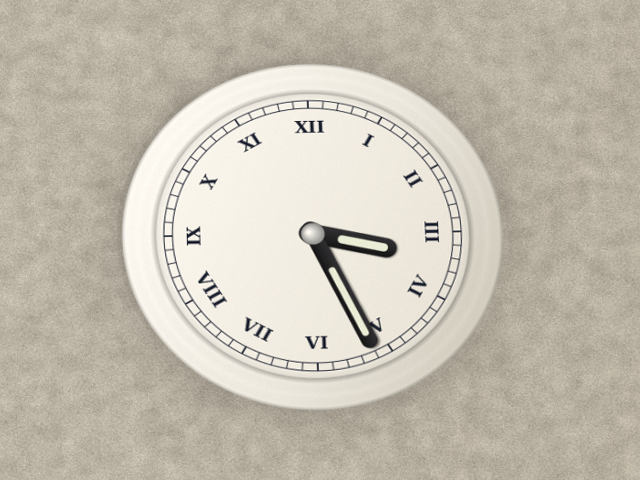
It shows 3 h 26 min
